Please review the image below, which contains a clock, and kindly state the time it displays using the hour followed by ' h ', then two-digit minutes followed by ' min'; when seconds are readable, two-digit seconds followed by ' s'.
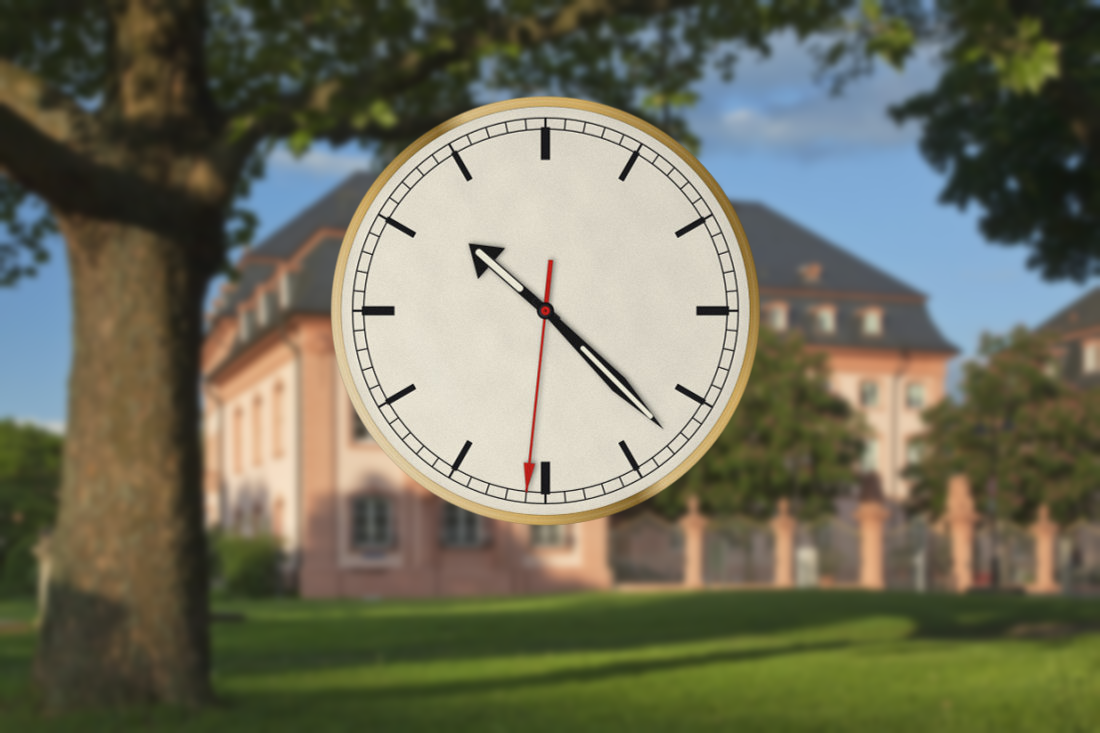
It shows 10 h 22 min 31 s
